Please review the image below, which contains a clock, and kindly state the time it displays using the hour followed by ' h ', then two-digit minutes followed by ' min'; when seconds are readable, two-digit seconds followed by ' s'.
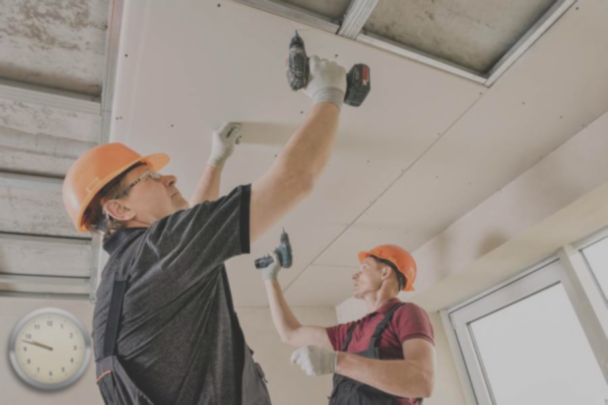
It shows 9 h 48 min
